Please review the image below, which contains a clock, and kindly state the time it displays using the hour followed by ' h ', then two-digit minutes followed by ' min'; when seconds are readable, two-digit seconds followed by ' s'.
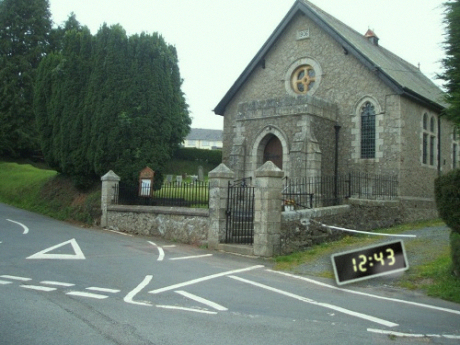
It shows 12 h 43 min
